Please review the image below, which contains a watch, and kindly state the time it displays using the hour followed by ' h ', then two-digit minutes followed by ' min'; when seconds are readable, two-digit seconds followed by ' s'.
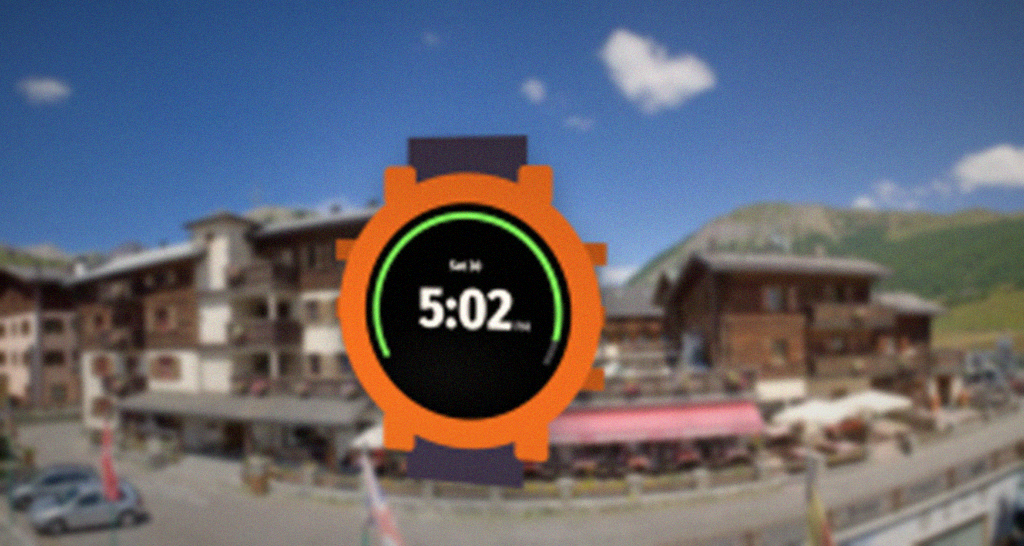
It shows 5 h 02 min
